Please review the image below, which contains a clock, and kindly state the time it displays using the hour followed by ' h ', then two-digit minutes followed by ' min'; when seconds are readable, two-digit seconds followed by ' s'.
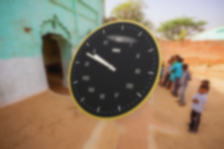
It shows 9 h 48 min
